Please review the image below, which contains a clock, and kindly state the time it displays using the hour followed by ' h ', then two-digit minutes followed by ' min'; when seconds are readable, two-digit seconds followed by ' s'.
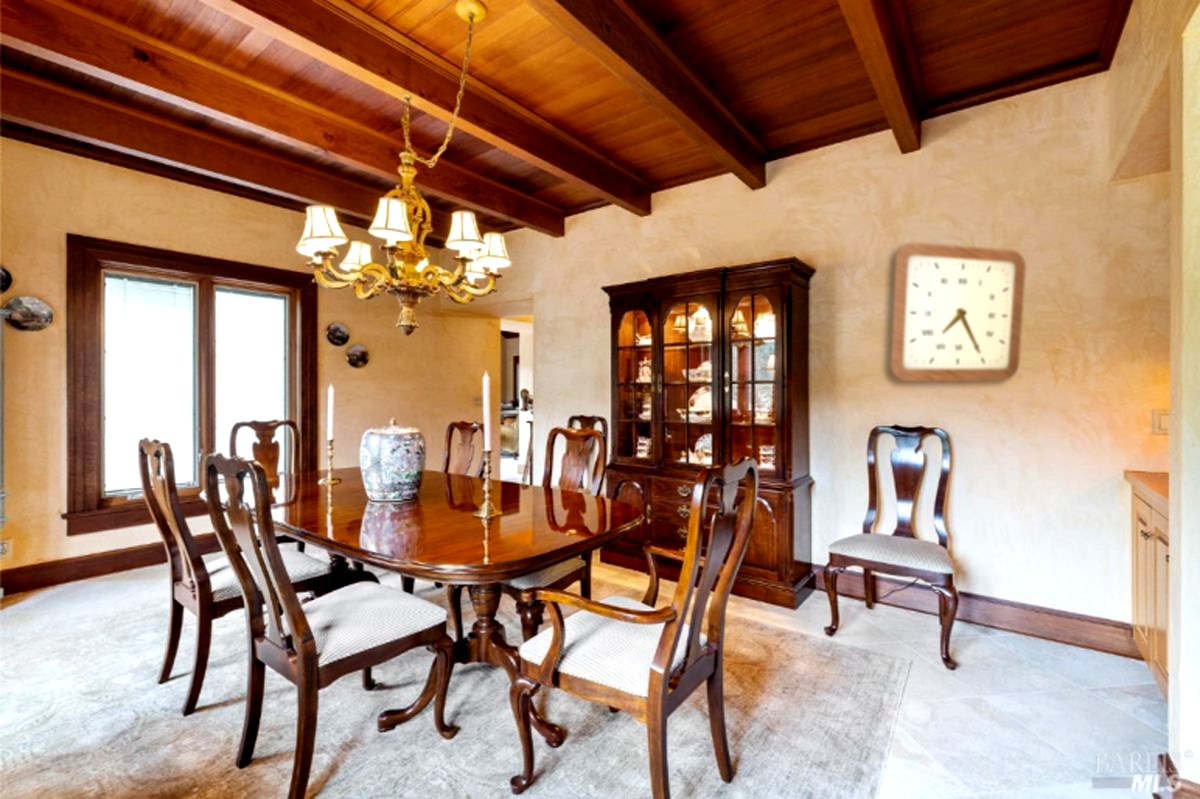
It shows 7 h 25 min
